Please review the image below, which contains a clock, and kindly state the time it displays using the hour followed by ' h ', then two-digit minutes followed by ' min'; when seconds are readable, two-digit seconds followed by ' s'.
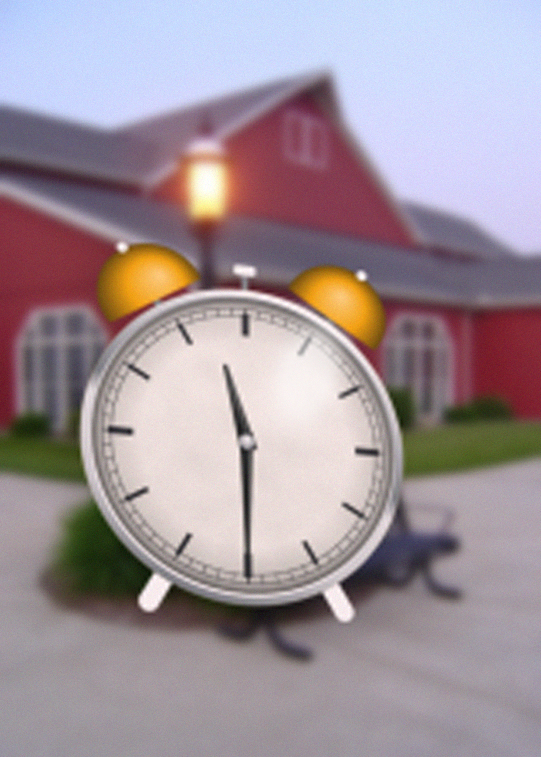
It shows 11 h 30 min
